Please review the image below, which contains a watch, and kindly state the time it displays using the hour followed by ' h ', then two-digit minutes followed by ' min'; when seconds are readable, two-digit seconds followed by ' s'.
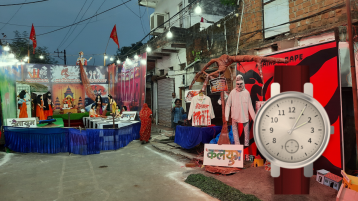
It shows 2 h 05 min
